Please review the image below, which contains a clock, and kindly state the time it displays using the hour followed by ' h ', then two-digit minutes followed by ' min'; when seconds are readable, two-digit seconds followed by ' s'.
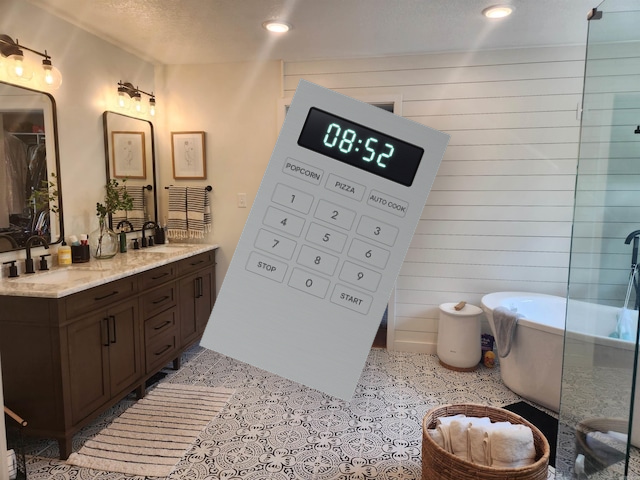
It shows 8 h 52 min
